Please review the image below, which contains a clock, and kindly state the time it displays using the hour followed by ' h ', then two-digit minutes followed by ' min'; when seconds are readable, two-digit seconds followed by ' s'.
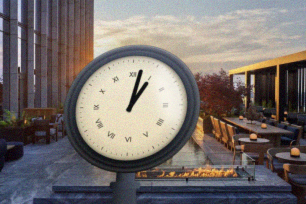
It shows 1 h 02 min
